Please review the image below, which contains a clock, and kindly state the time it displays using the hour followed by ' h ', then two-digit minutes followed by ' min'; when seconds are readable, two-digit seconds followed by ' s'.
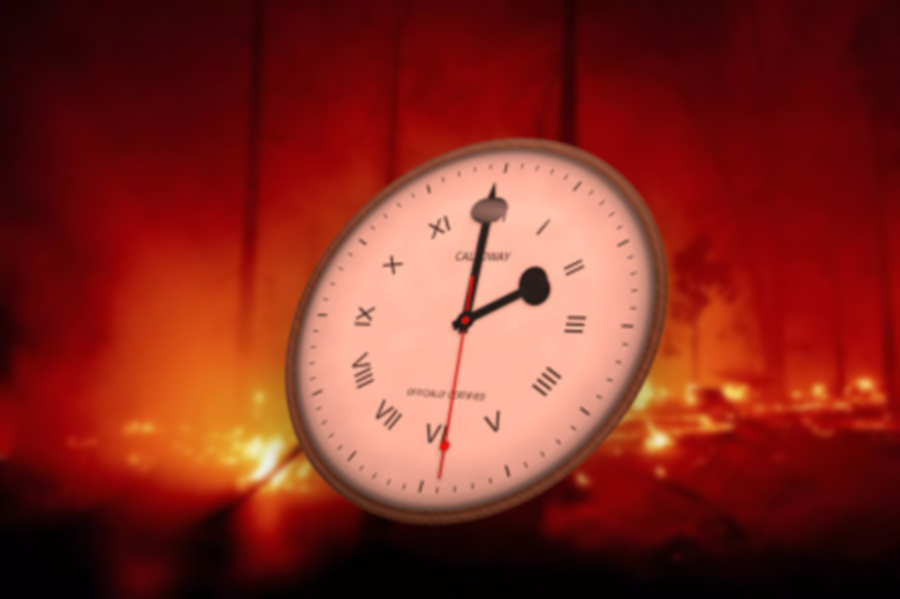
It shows 1 h 59 min 29 s
